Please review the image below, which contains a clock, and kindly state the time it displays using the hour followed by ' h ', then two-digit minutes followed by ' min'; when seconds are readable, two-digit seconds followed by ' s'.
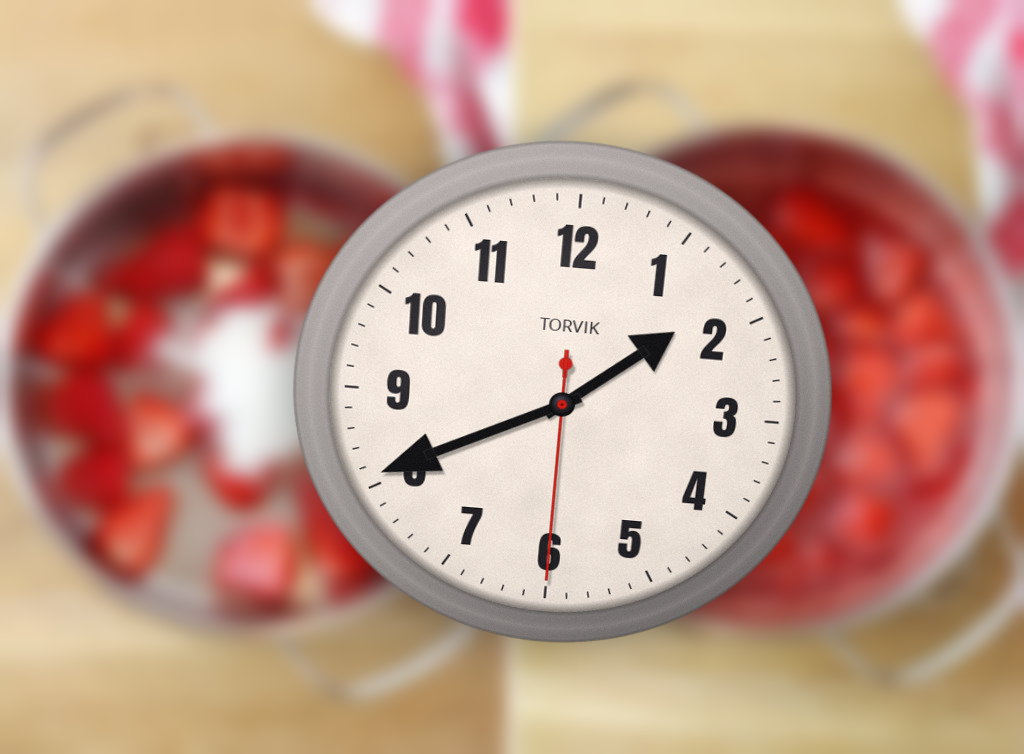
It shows 1 h 40 min 30 s
